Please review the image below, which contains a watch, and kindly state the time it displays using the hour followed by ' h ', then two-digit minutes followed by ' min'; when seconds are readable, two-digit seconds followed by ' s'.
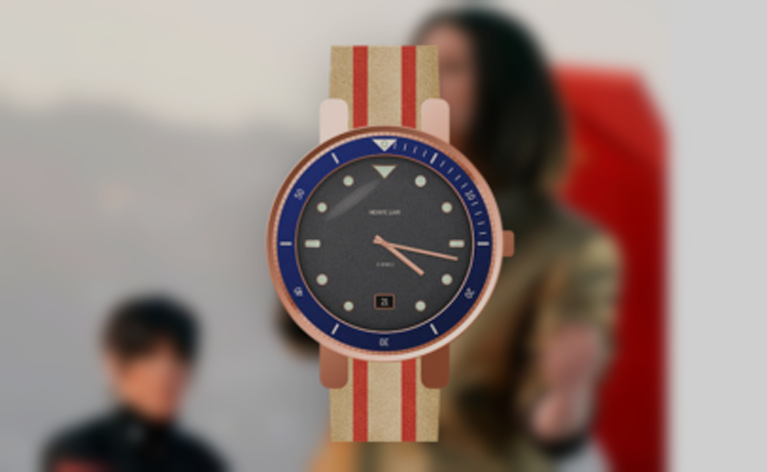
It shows 4 h 17 min
